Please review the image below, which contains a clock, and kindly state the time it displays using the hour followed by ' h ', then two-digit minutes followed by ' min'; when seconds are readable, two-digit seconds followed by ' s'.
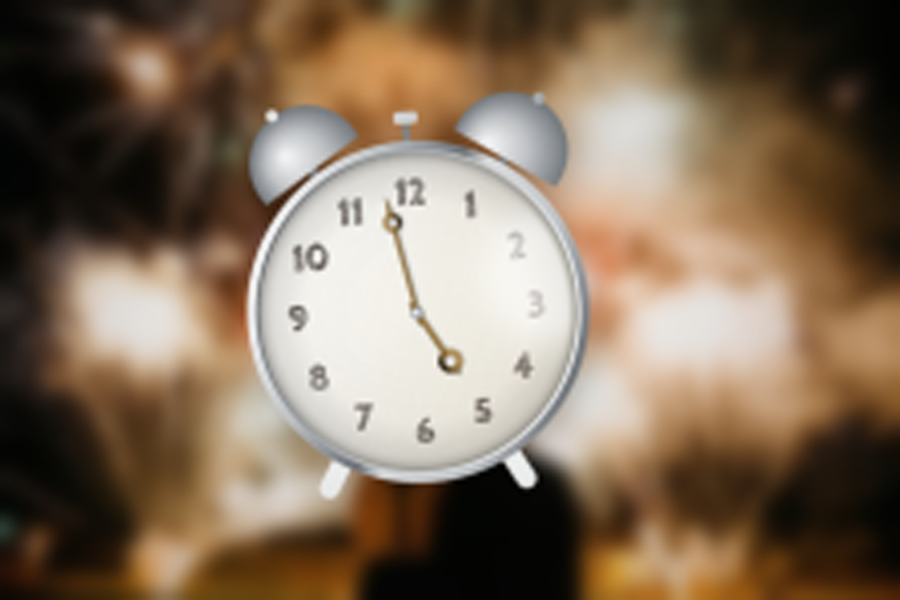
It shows 4 h 58 min
